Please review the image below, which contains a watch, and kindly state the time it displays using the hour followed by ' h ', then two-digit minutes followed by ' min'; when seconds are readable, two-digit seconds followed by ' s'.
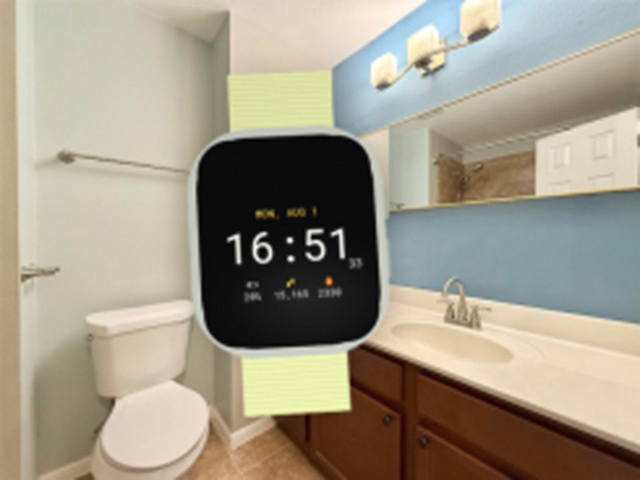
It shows 16 h 51 min
